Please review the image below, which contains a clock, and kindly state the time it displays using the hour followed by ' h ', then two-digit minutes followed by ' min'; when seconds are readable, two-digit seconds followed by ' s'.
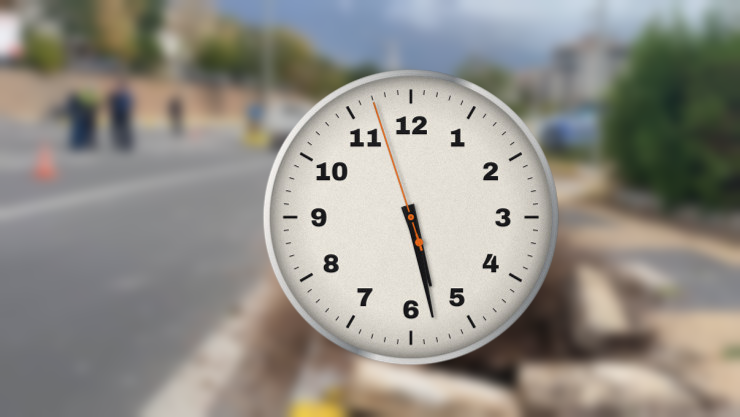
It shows 5 h 27 min 57 s
